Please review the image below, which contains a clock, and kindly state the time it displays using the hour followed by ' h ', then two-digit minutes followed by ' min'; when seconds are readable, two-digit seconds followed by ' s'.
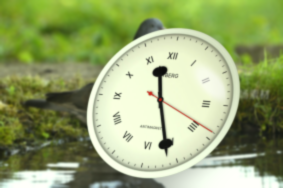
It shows 11 h 26 min 19 s
